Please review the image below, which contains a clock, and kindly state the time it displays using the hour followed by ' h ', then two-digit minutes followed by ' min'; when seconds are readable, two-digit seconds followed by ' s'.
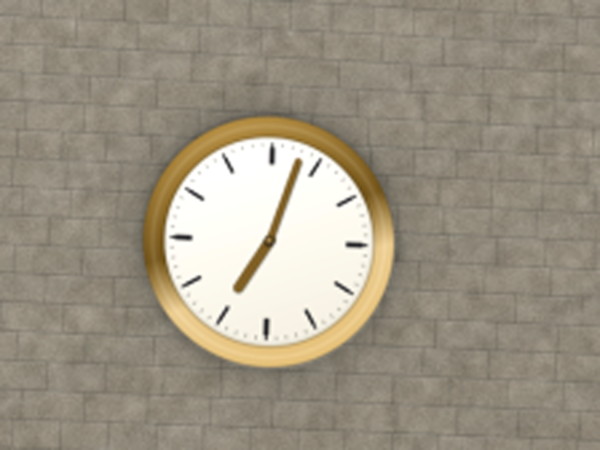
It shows 7 h 03 min
